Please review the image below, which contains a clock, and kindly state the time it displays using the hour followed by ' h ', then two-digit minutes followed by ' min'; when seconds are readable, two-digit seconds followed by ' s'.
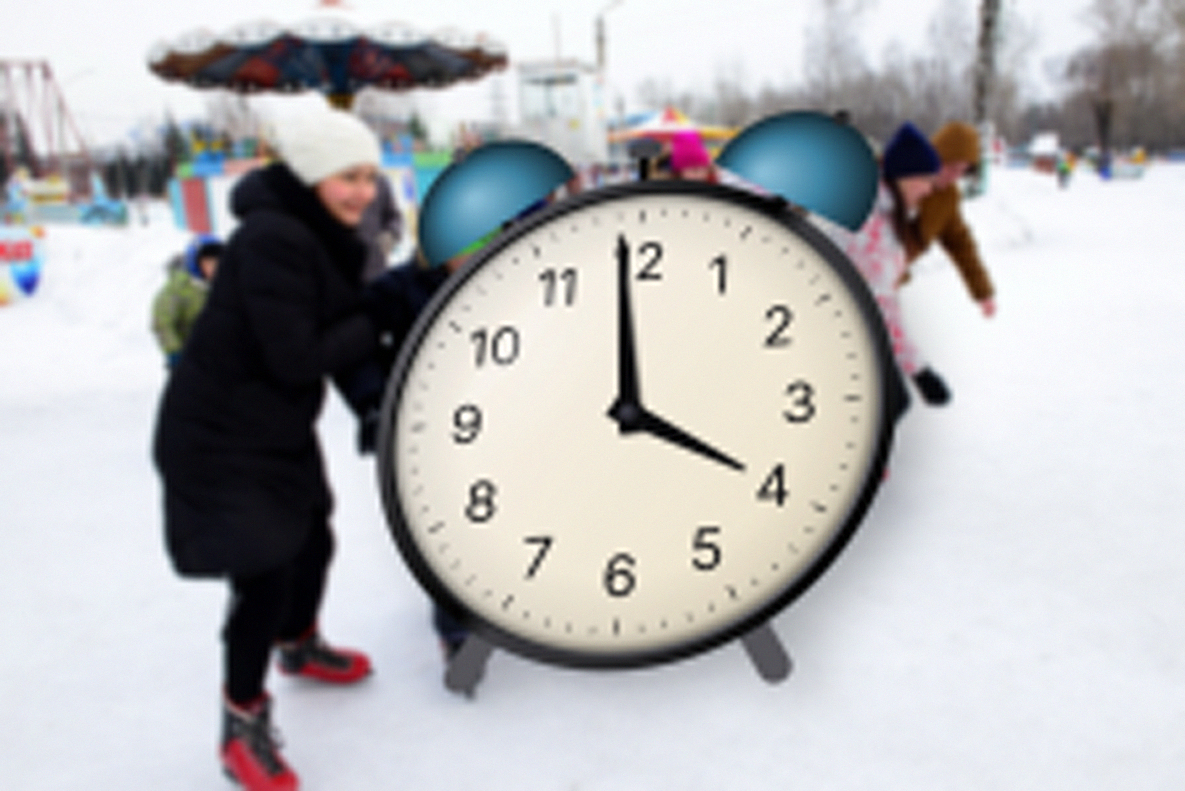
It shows 3 h 59 min
